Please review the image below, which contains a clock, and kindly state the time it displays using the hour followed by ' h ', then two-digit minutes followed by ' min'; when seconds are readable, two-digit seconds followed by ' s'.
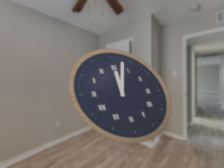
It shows 12 h 03 min
